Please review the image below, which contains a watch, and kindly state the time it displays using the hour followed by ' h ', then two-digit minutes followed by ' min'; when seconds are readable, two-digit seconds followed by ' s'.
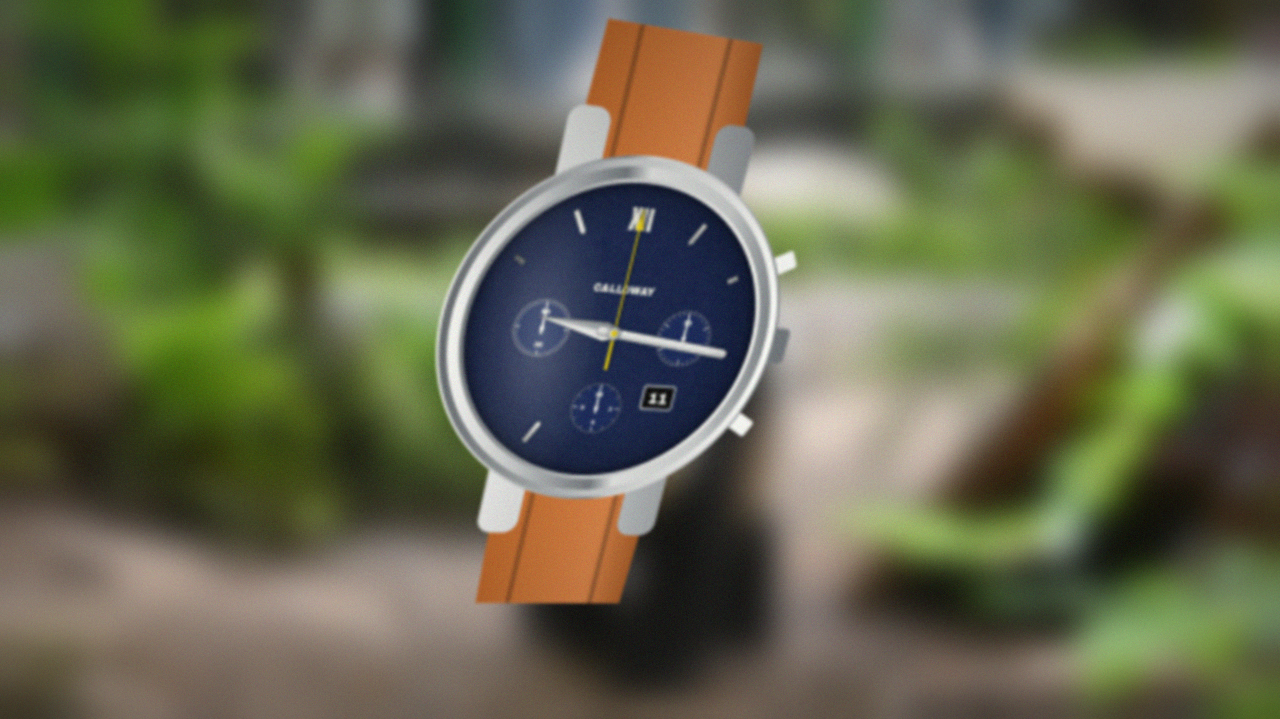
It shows 9 h 16 min
